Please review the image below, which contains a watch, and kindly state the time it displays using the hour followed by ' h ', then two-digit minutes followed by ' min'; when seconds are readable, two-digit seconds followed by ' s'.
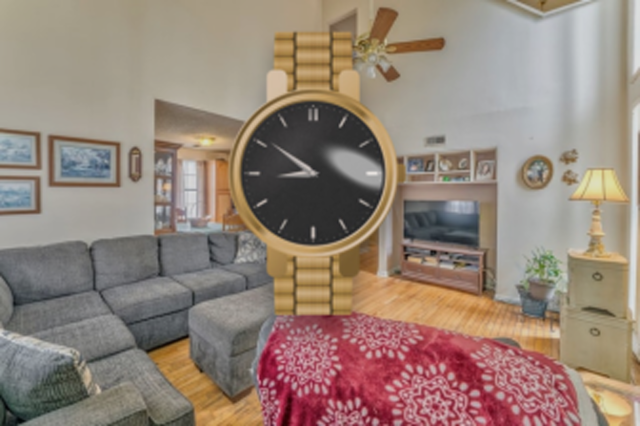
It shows 8 h 51 min
